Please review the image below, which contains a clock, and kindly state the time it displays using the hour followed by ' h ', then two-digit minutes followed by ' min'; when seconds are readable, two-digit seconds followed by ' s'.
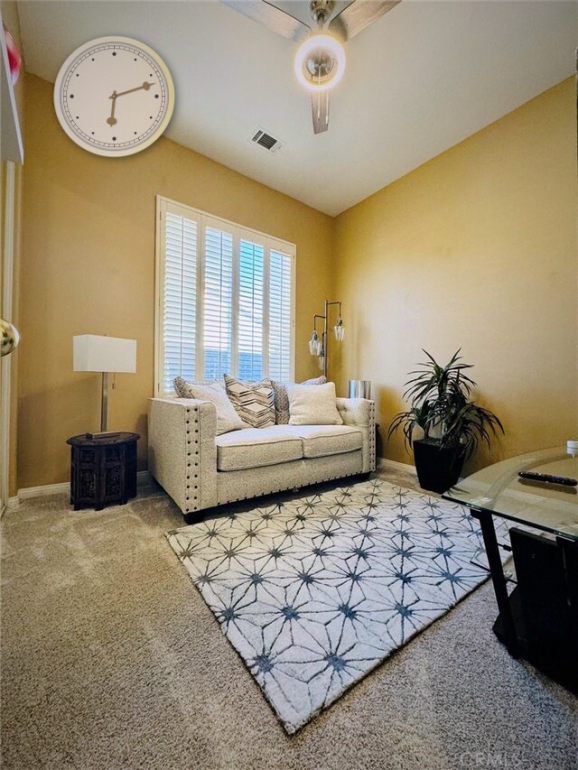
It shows 6 h 12 min
